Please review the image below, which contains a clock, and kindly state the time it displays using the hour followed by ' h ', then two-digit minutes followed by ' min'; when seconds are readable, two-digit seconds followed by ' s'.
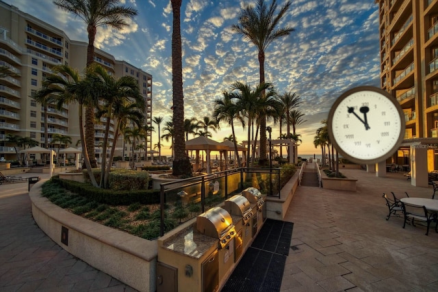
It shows 11 h 53 min
